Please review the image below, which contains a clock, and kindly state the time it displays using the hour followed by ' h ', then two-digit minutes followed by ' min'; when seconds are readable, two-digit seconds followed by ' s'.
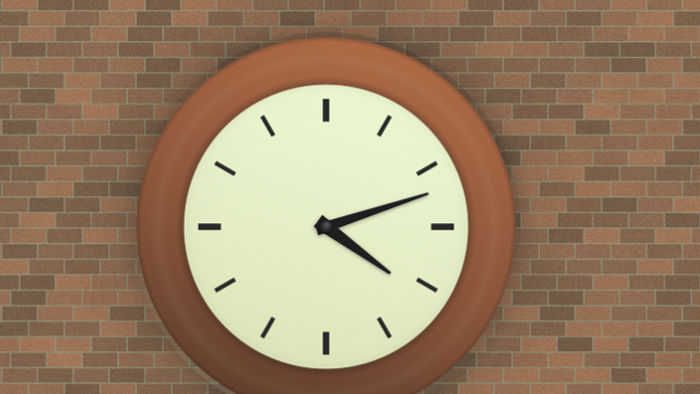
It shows 4 h 12 min
